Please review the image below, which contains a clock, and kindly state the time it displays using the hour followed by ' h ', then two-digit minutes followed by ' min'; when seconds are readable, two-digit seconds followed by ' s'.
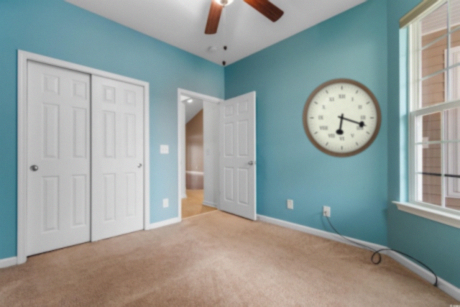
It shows 6 h 18 min
